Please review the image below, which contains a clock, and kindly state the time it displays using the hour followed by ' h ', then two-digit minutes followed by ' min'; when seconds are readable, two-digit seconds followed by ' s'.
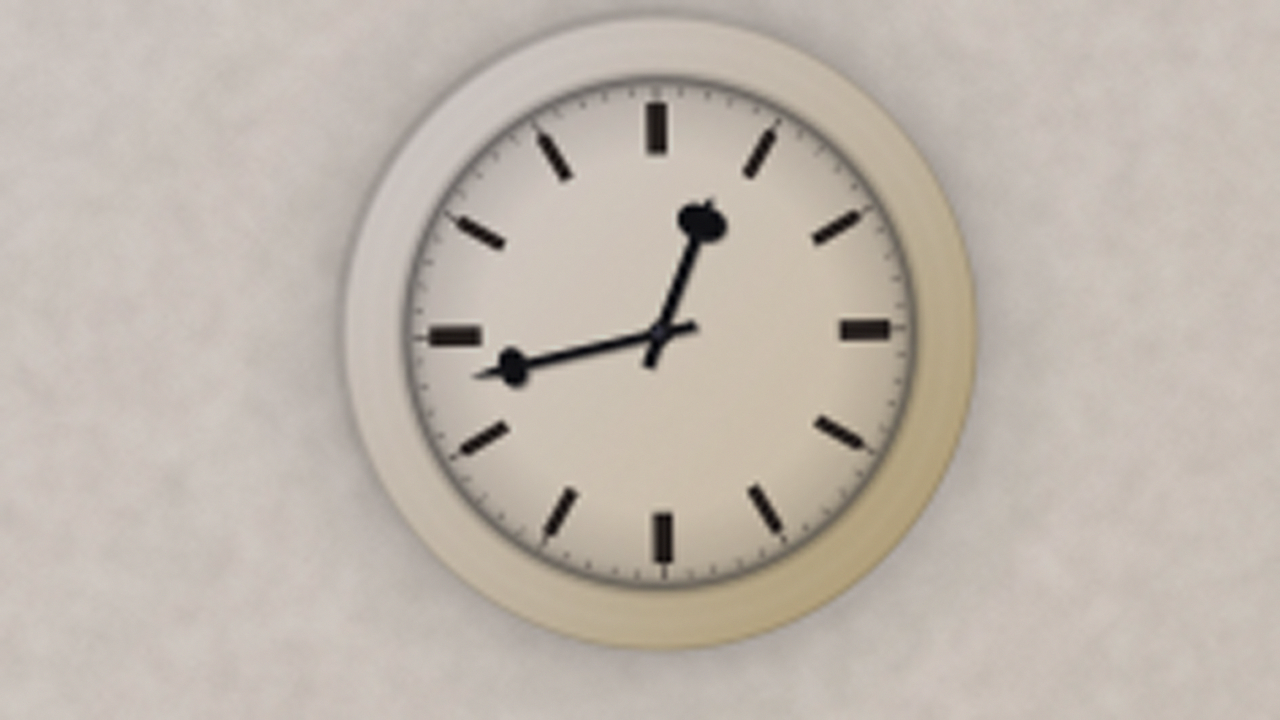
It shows 12 h 43 min
